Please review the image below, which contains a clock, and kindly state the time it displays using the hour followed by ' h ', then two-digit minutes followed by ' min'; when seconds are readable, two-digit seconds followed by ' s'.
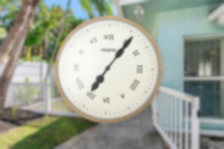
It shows 7 h 06 min
